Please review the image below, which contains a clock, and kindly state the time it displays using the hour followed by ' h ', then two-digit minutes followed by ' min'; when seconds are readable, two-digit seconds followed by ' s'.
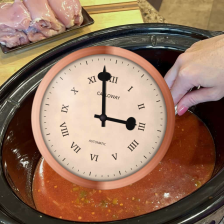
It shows 2 h 58 min
